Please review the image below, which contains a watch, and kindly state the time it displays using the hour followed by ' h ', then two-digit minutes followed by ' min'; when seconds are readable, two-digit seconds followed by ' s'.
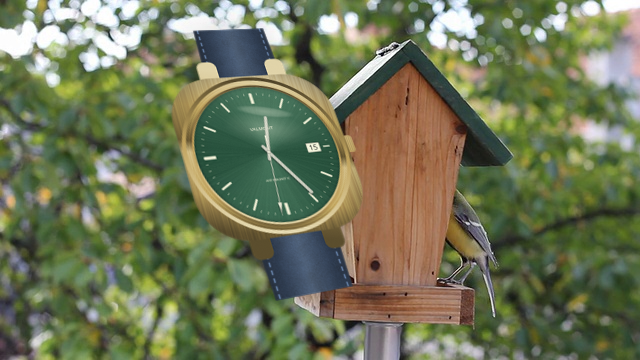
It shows 12 h 24 min 31 s
